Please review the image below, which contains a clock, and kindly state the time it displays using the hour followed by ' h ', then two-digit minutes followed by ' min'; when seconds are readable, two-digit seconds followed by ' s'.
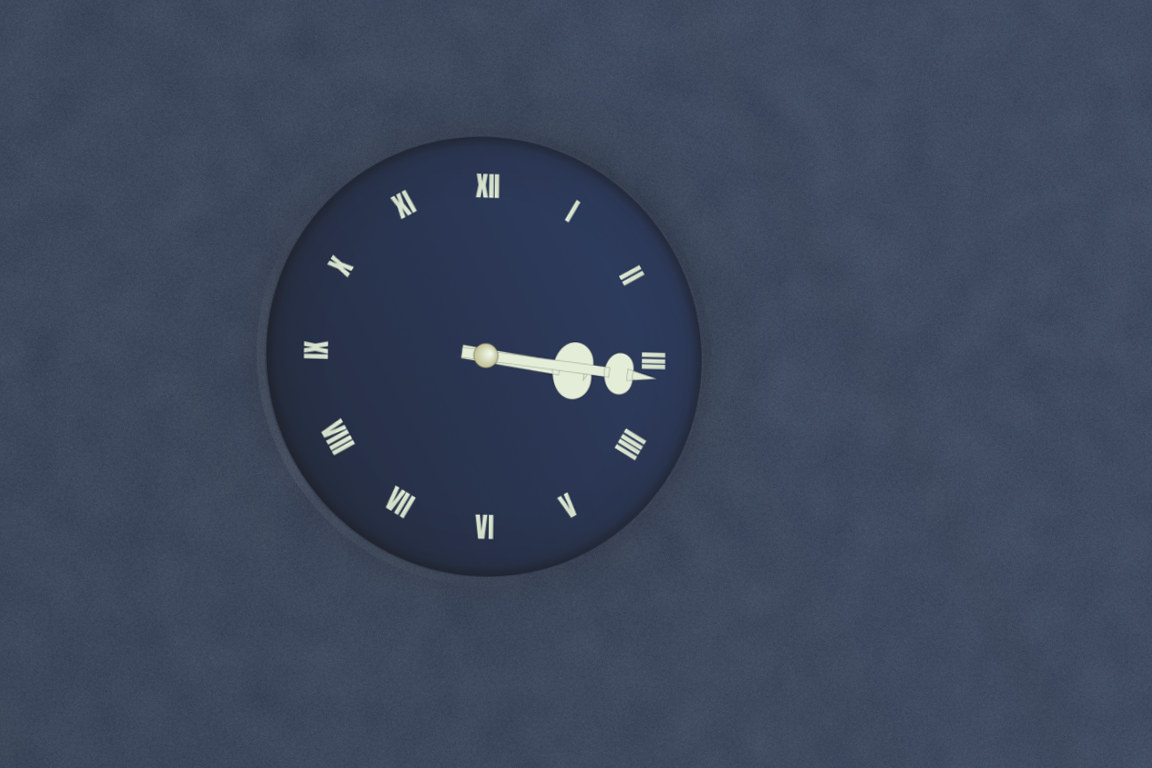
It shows 3 h 16 min
